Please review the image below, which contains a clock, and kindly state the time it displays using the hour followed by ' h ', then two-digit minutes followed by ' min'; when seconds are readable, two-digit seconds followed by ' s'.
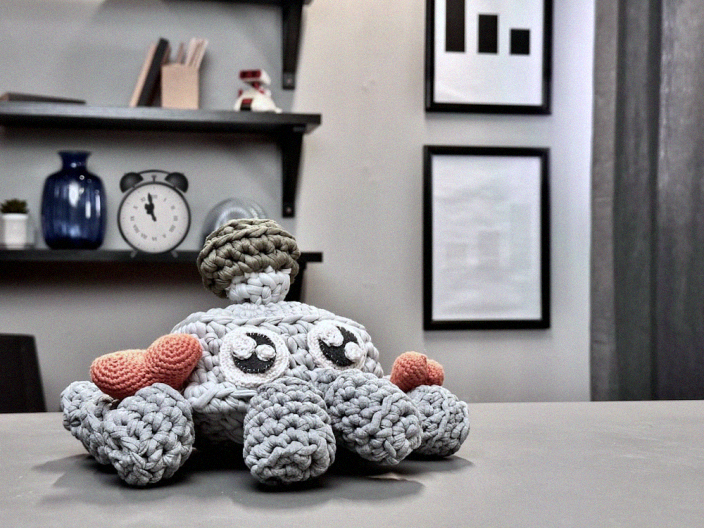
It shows 10 h 58 min
